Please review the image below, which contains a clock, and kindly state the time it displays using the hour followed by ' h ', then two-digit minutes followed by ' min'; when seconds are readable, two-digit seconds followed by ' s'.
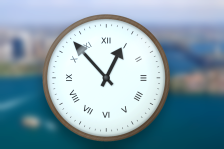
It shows 12 h 53 min
